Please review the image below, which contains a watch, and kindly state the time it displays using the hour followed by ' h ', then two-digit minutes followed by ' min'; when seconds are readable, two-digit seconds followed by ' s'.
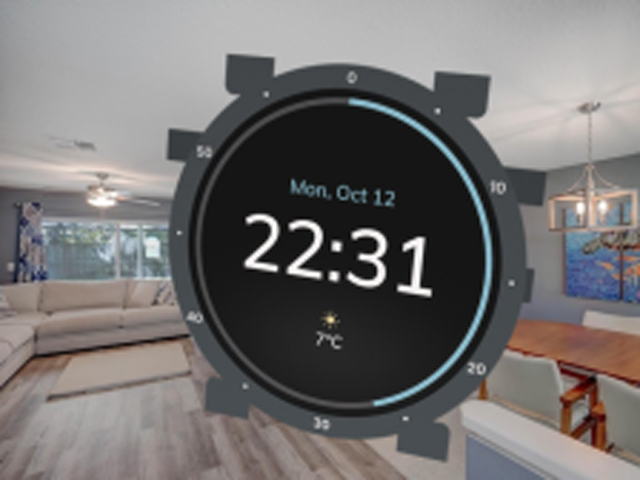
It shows 22 h 31 min
